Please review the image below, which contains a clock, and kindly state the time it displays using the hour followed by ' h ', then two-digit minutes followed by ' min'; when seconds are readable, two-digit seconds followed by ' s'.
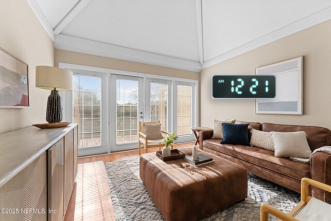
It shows 12 h 21 min
